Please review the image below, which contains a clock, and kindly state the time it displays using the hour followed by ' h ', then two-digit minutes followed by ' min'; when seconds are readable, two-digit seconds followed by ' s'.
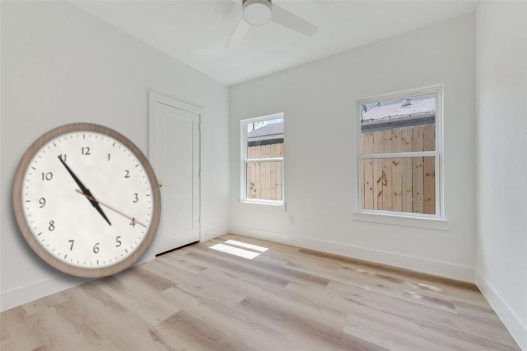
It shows 4 h 54 min 20 s
